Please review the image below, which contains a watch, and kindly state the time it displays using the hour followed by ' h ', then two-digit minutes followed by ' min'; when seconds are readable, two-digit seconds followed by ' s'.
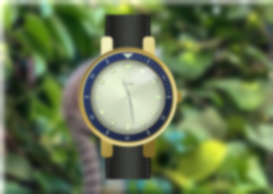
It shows 11 h 28 min
